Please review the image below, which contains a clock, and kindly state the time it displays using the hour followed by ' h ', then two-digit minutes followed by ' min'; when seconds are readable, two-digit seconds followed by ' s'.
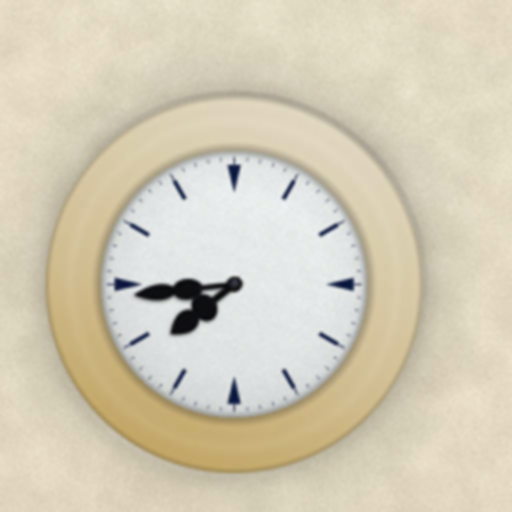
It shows 7 h 44 min
